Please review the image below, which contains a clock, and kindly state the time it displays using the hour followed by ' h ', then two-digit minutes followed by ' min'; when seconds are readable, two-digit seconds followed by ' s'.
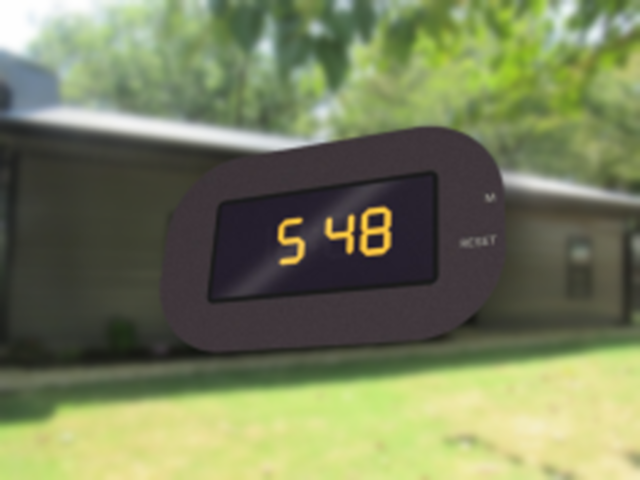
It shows 5 h 48 min
